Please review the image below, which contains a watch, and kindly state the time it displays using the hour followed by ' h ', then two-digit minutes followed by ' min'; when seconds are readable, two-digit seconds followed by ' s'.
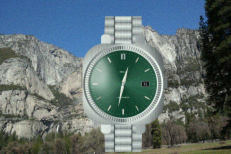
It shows 12 h 32 min
